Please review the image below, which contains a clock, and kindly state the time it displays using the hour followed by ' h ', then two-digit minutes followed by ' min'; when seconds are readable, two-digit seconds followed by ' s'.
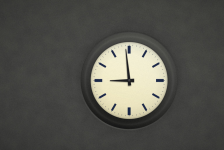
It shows 8 h 59 min
